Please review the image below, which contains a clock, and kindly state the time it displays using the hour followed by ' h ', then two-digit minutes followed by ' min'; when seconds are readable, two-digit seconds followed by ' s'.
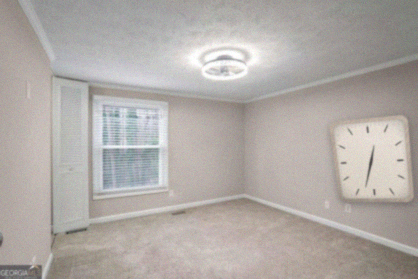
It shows 12 h 33 min
